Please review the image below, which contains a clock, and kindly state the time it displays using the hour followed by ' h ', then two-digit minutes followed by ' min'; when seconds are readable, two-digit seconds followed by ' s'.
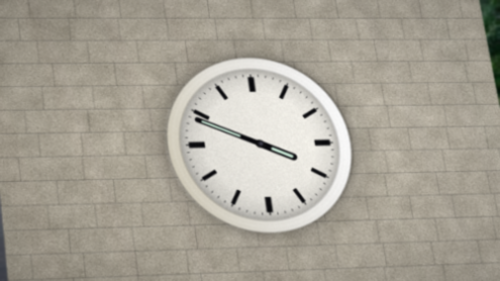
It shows 3 h 49 min
